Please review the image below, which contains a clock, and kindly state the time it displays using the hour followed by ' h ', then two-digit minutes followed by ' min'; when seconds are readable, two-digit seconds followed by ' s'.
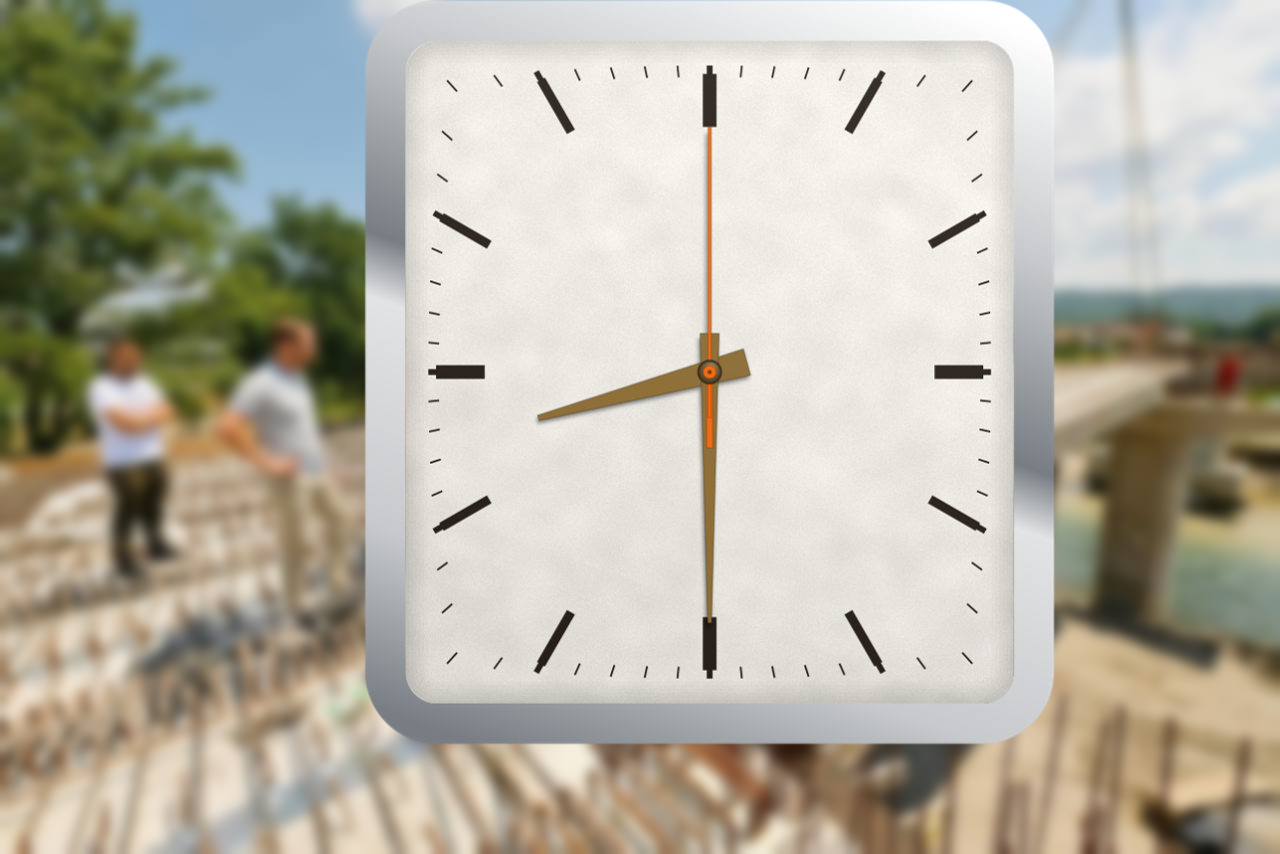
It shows 8 h 30 min 00 s
